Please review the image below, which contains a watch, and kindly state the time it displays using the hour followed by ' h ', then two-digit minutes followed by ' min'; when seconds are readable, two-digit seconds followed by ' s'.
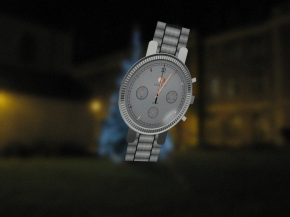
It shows 12 h 04 min
